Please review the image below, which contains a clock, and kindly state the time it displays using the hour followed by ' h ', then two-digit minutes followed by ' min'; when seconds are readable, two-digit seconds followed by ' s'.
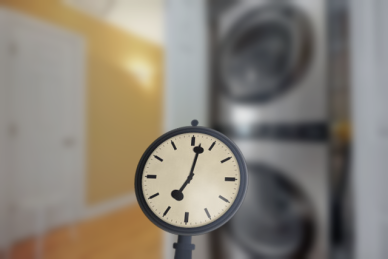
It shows 7 h 02 min
